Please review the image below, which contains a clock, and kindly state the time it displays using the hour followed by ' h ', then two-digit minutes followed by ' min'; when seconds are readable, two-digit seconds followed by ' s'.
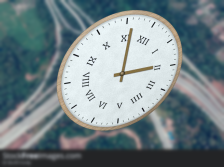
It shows 1 h 56 min
